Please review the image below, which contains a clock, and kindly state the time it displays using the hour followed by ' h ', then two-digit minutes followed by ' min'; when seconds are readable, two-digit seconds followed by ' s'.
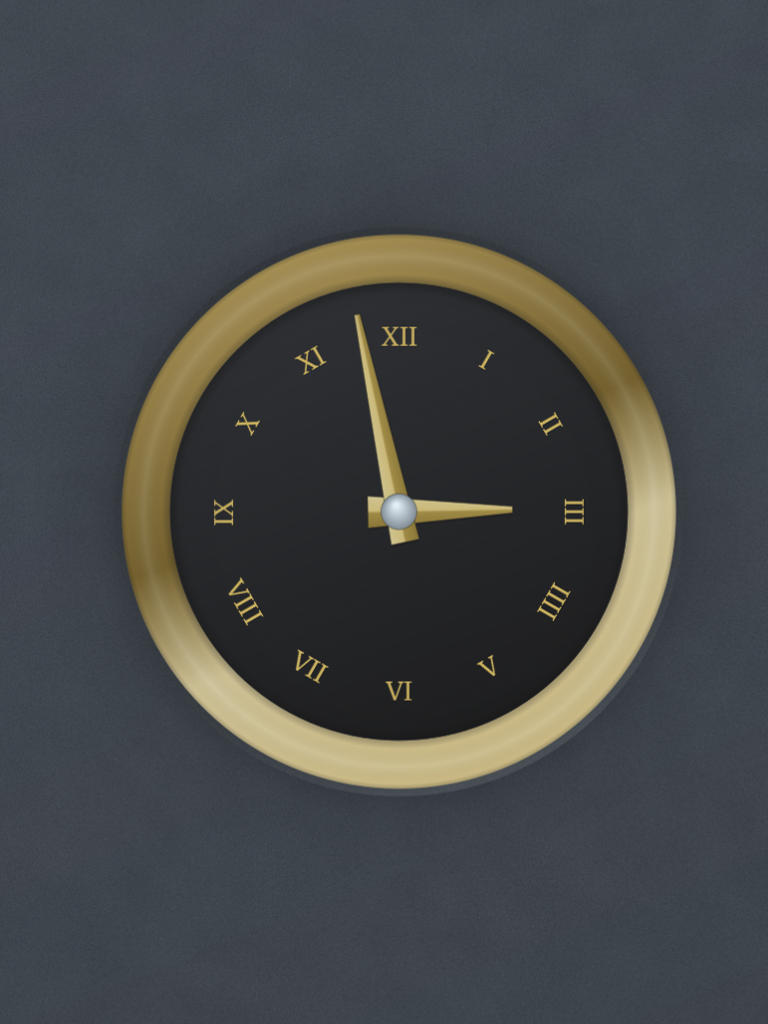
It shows 2 h 58 min
